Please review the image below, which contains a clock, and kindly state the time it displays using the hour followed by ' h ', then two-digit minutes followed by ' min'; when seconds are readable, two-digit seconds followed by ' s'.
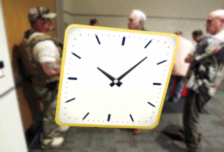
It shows 10 h 07 min
